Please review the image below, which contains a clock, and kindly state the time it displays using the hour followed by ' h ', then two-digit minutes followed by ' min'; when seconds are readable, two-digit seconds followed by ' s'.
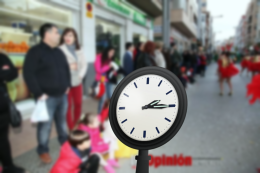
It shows 2 h 15 min
